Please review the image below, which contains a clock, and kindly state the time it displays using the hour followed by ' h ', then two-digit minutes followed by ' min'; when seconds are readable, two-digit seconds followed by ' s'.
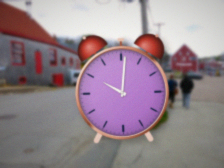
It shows 10 h 01 min
